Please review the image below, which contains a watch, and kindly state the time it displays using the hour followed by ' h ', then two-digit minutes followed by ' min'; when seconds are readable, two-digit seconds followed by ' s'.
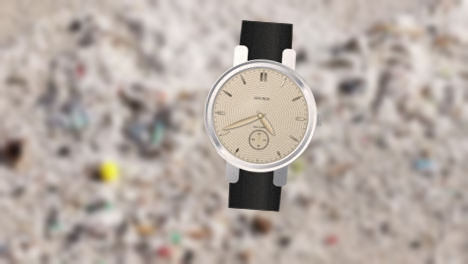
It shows 4 h 41 min
